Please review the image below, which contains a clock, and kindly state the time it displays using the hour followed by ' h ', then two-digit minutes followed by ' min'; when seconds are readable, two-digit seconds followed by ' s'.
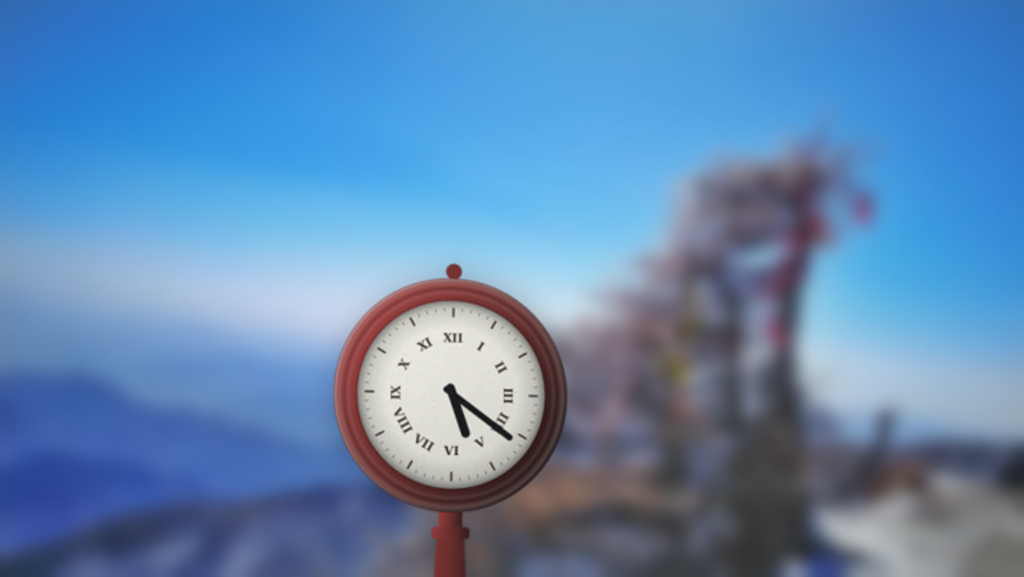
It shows 5 h 21 min
